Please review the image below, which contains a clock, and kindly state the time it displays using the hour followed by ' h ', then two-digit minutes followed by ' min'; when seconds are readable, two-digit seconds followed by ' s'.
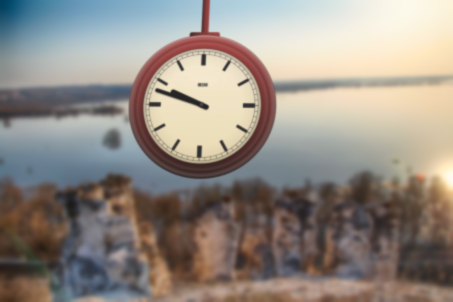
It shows 9 h 48 min
